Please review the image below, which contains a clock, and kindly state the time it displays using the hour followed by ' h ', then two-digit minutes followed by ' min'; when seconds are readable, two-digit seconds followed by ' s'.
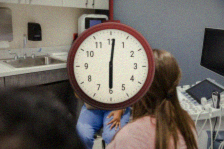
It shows 6 h 01 min
